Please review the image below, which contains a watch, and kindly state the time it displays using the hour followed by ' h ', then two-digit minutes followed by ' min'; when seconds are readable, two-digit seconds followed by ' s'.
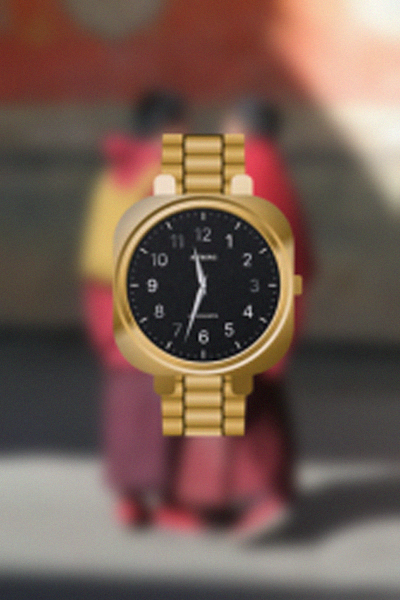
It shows 11 h 33 min
